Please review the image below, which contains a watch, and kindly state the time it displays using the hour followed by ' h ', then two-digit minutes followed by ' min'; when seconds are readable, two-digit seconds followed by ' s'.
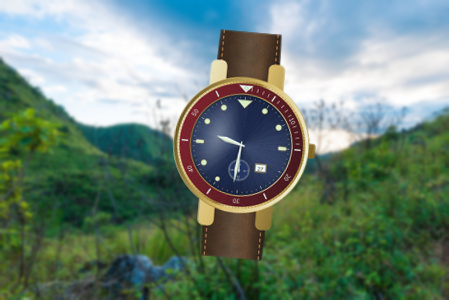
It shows 9 h 31 min
